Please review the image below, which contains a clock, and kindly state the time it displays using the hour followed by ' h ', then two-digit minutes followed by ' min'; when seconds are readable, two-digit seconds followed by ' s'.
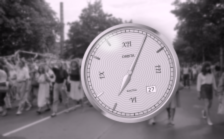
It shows 7 h 05 min
